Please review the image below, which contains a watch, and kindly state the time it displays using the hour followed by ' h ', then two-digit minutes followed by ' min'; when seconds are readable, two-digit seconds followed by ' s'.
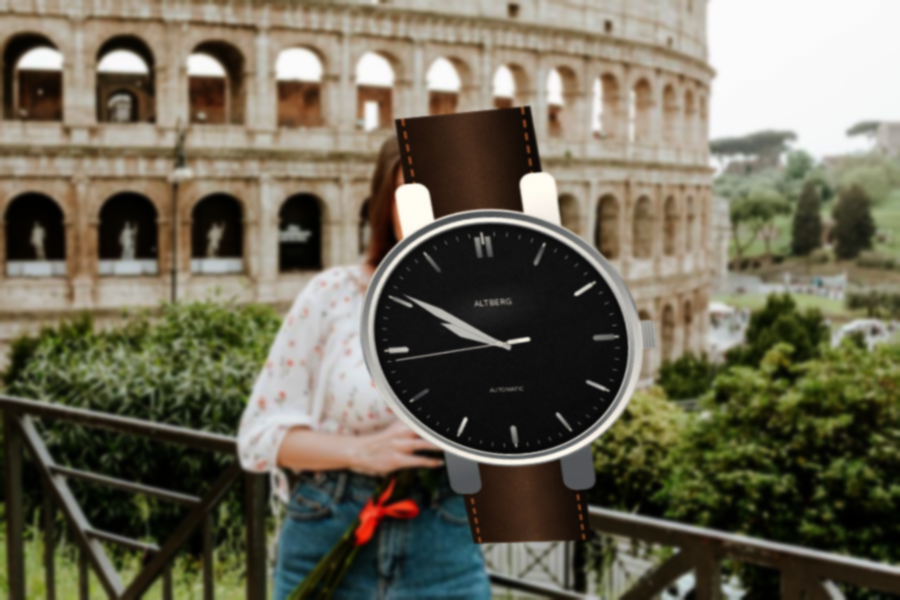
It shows 9 h 50 min 44 s
